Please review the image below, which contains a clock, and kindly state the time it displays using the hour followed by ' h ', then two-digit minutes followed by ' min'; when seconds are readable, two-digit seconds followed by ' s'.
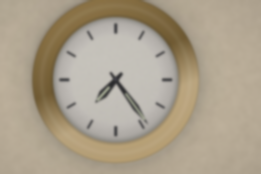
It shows 7 h 24 min
